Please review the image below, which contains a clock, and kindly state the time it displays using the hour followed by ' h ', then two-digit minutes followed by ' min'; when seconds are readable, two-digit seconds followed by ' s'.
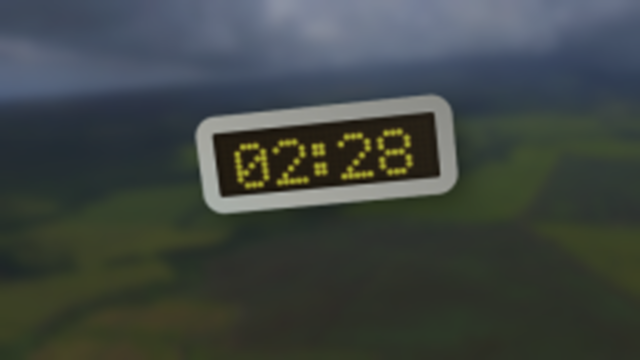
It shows 2 h 28 min
